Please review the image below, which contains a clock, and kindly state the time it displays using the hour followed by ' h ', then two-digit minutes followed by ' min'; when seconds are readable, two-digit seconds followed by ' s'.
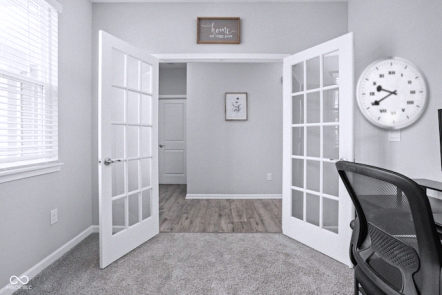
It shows 9 h 40 min
